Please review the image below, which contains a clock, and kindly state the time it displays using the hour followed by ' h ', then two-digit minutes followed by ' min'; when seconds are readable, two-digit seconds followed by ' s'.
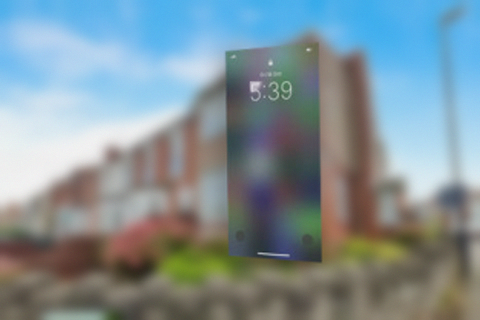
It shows 5 h 39 min
